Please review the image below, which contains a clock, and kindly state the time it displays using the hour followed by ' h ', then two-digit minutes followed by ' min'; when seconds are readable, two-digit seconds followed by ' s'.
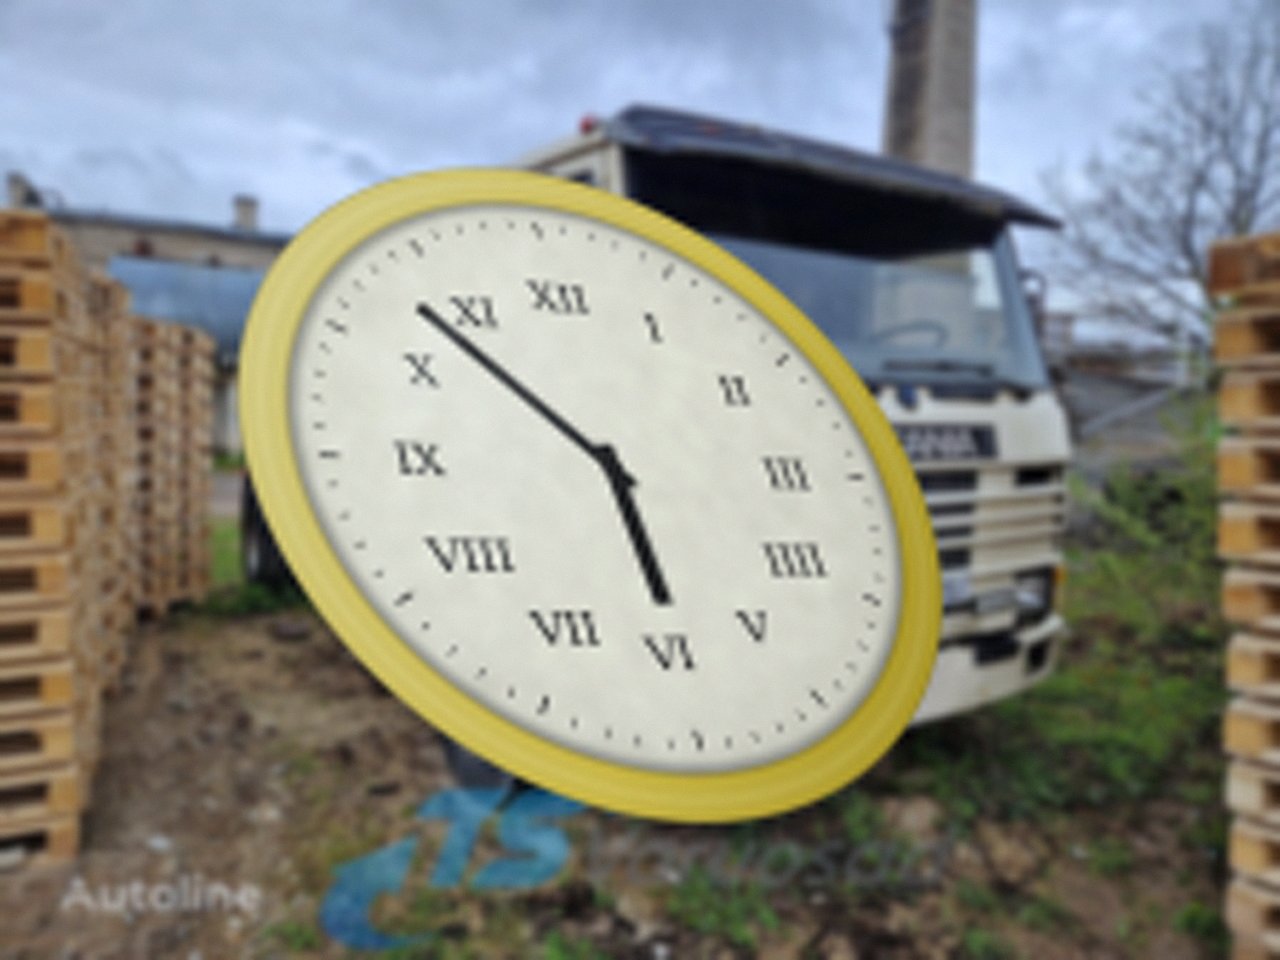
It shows 5 h 53 min
